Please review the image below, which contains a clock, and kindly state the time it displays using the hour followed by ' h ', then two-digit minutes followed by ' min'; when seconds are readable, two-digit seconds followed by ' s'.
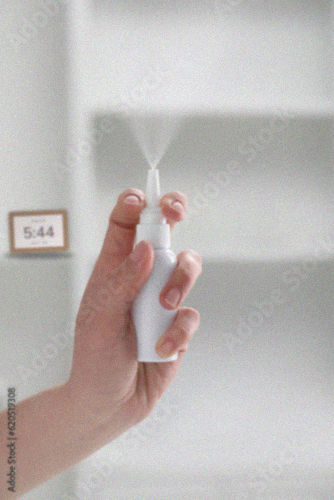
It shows 5 h 44 min
